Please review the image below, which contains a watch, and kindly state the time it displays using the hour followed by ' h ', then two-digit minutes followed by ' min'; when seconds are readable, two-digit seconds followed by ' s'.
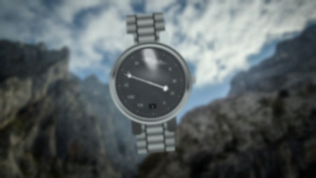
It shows 3 h 49 min
